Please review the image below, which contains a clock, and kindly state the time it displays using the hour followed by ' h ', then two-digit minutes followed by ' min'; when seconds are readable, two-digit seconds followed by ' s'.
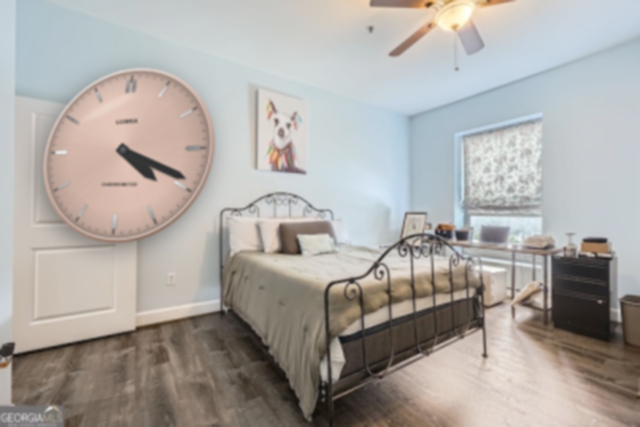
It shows 4 h 19 min
